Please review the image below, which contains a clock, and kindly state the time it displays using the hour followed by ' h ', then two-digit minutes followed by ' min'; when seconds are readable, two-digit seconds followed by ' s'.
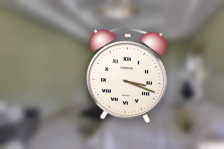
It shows 3 h 18 min
